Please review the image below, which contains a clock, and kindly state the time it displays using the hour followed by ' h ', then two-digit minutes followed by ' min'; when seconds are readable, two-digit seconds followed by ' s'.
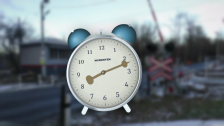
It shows 8 h 12 min
